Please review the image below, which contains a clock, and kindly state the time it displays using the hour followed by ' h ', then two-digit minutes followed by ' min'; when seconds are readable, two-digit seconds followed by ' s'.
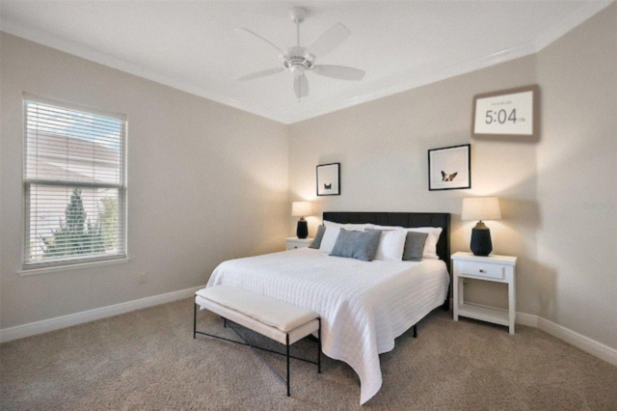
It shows 5 h 04 min
